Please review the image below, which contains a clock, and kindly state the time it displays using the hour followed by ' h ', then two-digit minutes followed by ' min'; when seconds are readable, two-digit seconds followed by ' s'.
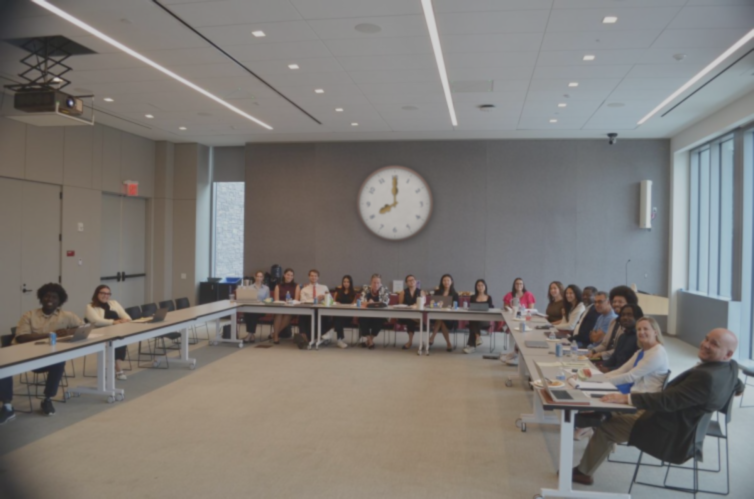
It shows 8 h 00 min
